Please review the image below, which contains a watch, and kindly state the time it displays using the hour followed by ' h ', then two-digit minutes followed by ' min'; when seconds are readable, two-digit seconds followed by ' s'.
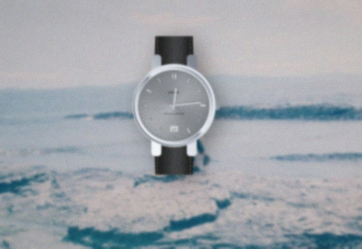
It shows 12 h 14 min
